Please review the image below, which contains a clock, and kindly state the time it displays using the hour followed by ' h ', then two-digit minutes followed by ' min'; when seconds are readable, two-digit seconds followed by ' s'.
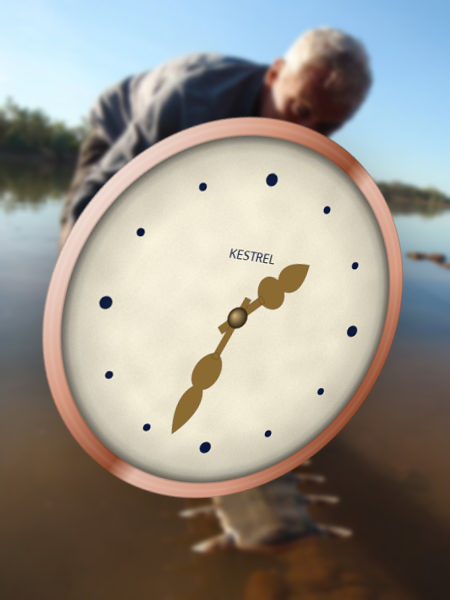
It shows 1 h 33 min
